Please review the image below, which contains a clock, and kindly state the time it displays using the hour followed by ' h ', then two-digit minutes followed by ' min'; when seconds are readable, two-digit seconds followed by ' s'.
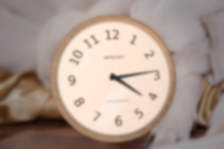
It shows 4 h 14 min
